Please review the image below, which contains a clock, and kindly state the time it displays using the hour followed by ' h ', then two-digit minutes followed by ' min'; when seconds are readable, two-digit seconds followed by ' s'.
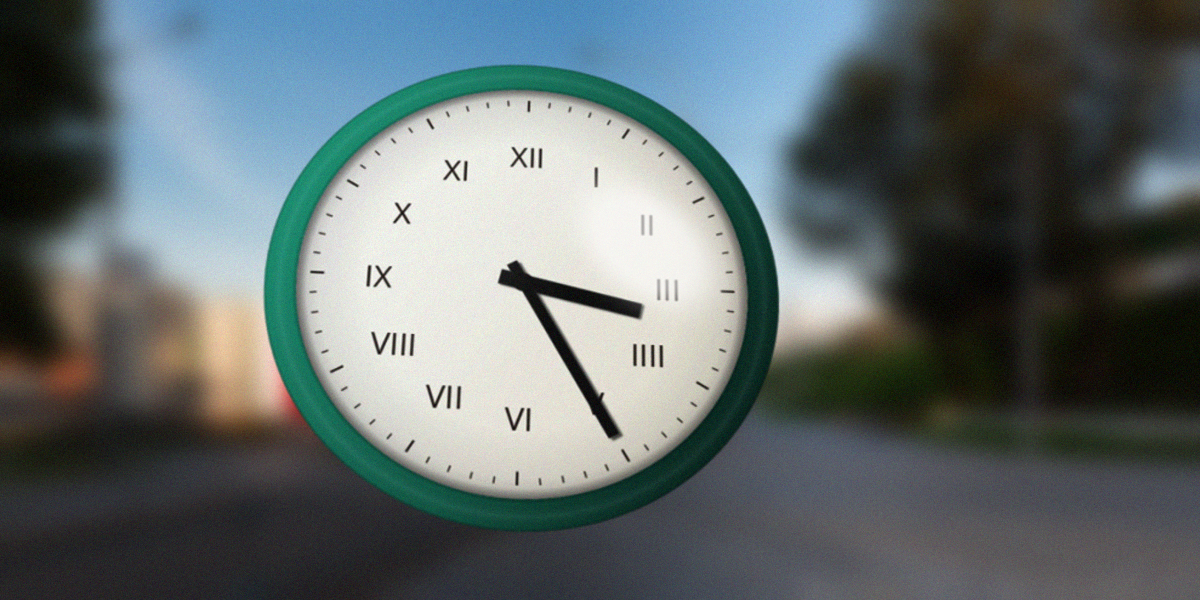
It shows 3 h 25 min
